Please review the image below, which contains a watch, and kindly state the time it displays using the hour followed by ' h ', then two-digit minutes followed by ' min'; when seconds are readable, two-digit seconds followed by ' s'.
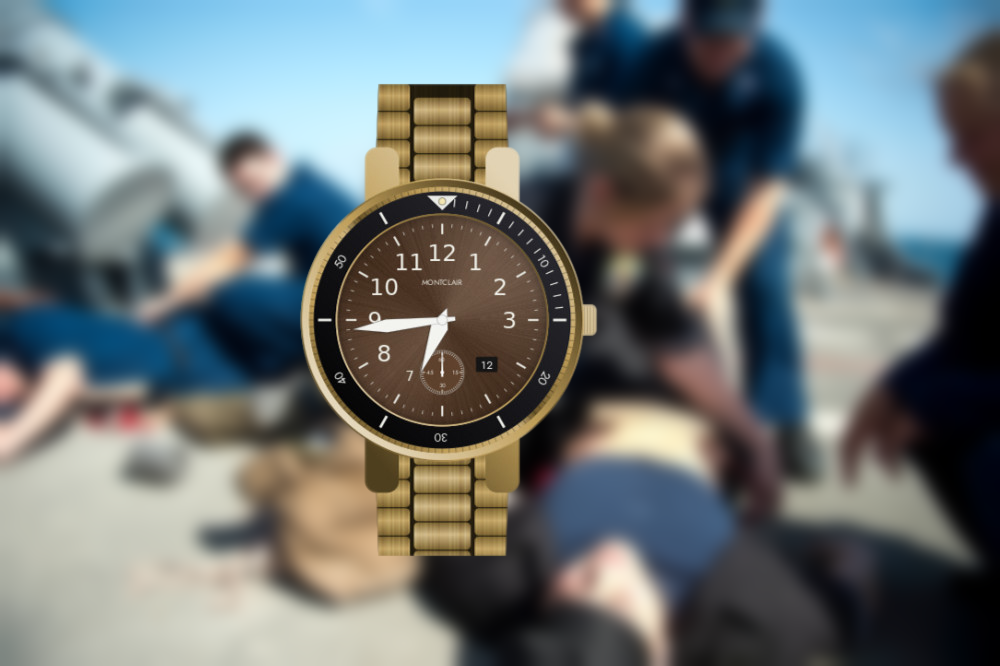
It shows 6 h 44 min
